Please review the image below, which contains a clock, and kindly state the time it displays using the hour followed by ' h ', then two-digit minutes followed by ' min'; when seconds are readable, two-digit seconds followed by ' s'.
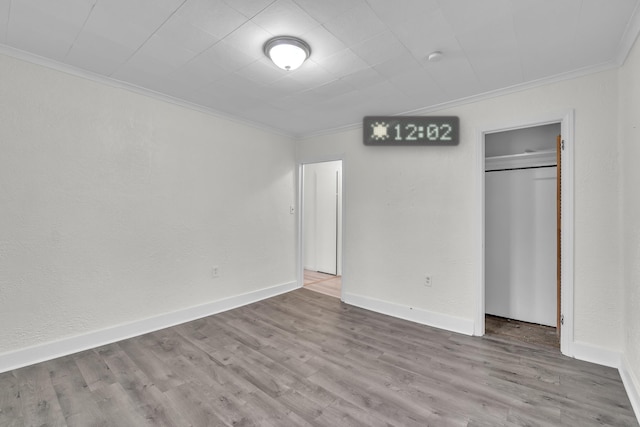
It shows 12 h 02 min
